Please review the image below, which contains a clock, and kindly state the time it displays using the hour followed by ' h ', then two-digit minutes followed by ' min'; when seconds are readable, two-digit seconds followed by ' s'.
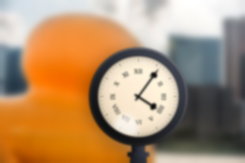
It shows 4 h 06 min
